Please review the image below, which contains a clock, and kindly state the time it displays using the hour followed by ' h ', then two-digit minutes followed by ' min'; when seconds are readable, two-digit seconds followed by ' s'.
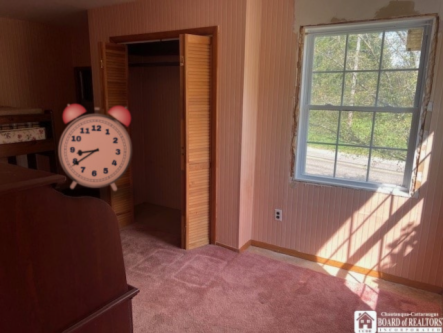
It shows 8 h 39 min
